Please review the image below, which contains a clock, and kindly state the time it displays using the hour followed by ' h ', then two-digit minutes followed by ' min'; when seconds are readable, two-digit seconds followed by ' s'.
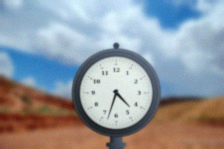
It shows 4 h 33 min
